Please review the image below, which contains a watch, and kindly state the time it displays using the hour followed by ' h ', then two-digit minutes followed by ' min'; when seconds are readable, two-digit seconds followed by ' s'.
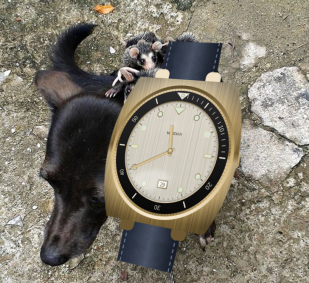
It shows 11 h 40 min
